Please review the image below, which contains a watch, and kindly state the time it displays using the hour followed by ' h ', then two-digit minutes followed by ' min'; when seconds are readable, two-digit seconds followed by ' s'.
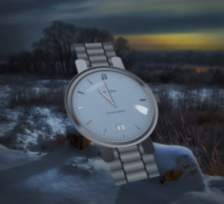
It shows 10 h 59 min
